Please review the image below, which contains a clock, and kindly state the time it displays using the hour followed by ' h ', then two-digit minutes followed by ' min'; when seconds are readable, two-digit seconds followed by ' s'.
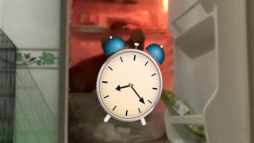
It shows 8 h 22 min
